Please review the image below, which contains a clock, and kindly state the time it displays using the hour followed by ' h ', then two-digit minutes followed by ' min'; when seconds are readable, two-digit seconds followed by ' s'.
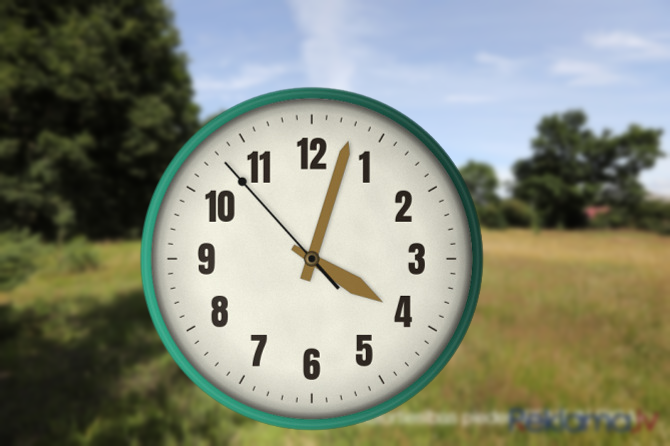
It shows 4 h 02 min 53 s
